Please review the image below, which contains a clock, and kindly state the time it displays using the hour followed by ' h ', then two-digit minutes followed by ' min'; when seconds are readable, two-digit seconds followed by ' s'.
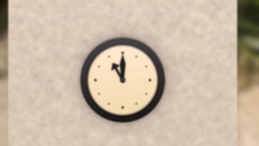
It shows 11 h 00 min
